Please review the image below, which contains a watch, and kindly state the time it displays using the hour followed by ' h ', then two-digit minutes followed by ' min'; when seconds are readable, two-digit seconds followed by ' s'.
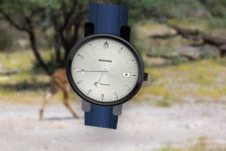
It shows 6 h 44 min
